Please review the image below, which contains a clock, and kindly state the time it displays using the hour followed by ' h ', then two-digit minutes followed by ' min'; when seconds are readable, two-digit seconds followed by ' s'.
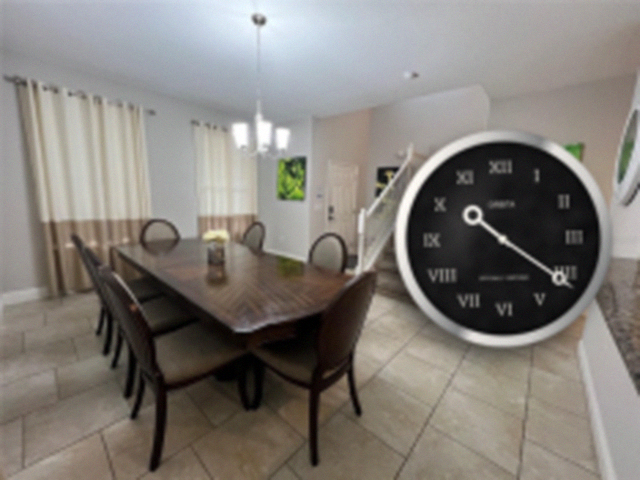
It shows 10 h 21 min
